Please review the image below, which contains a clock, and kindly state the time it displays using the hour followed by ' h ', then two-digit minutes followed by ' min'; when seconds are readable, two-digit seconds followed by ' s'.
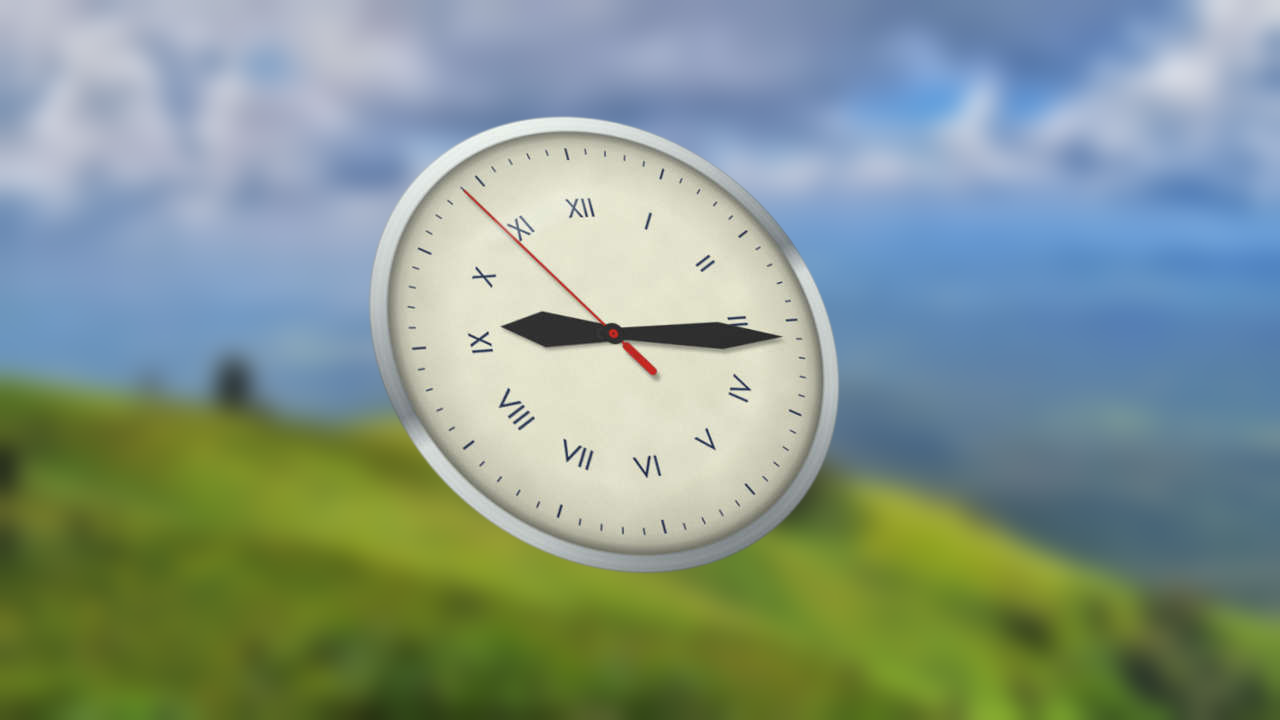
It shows 9 h 15 min 54 s
